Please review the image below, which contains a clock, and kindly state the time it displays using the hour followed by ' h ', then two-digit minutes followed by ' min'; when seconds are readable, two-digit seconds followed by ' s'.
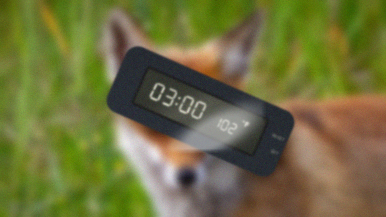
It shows 3 h 00 min
